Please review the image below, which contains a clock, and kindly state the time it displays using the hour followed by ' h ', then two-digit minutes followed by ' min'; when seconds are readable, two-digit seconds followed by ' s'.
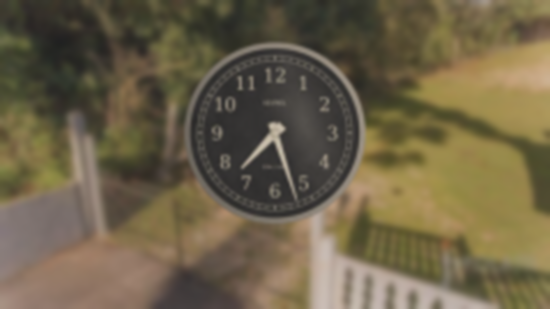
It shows 7 h 27 min
